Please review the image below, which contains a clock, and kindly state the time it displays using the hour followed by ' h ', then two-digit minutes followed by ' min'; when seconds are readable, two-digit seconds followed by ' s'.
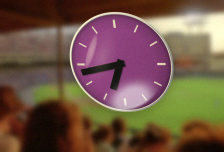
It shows 6 h 43 min
